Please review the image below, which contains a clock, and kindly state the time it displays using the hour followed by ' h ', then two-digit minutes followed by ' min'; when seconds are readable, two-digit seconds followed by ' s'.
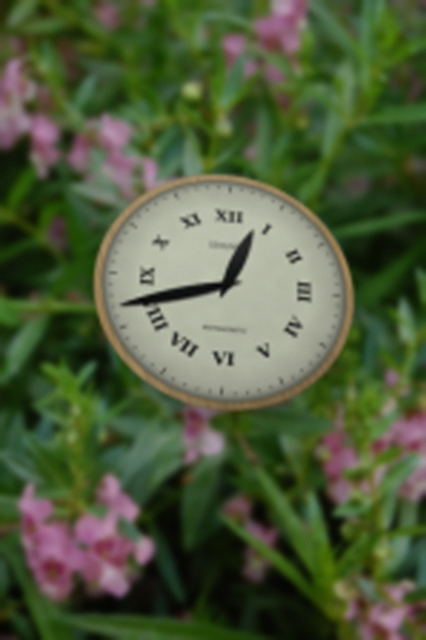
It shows 12 h 42 min
